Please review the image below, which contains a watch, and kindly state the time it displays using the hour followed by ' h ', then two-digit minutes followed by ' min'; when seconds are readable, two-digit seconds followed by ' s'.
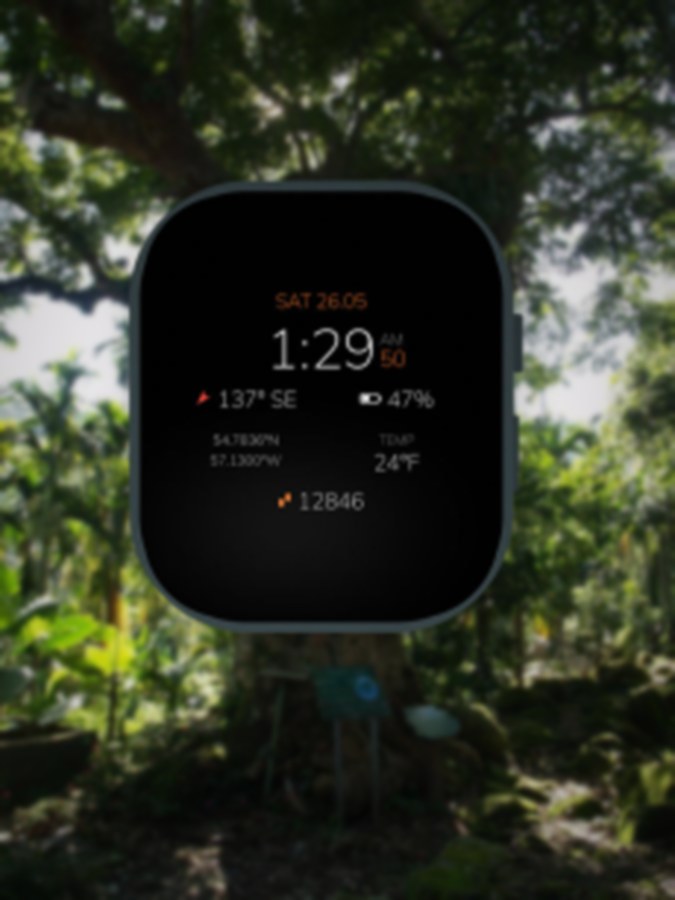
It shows 1 h 29 min
